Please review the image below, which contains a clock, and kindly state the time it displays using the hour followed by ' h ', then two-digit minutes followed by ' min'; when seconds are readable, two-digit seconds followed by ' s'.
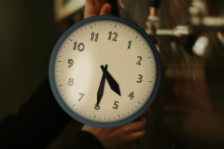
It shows 4 h 30 min
